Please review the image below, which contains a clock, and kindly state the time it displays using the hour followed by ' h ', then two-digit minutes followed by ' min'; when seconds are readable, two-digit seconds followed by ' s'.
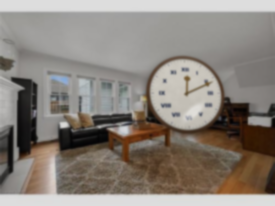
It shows 12 h 11 min
